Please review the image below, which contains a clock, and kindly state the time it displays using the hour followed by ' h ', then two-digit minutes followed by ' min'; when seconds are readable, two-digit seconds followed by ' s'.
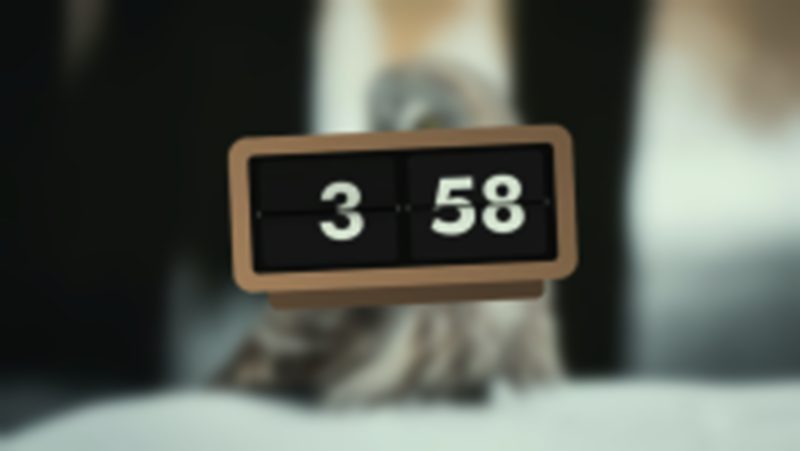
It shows 3 h 58 min
